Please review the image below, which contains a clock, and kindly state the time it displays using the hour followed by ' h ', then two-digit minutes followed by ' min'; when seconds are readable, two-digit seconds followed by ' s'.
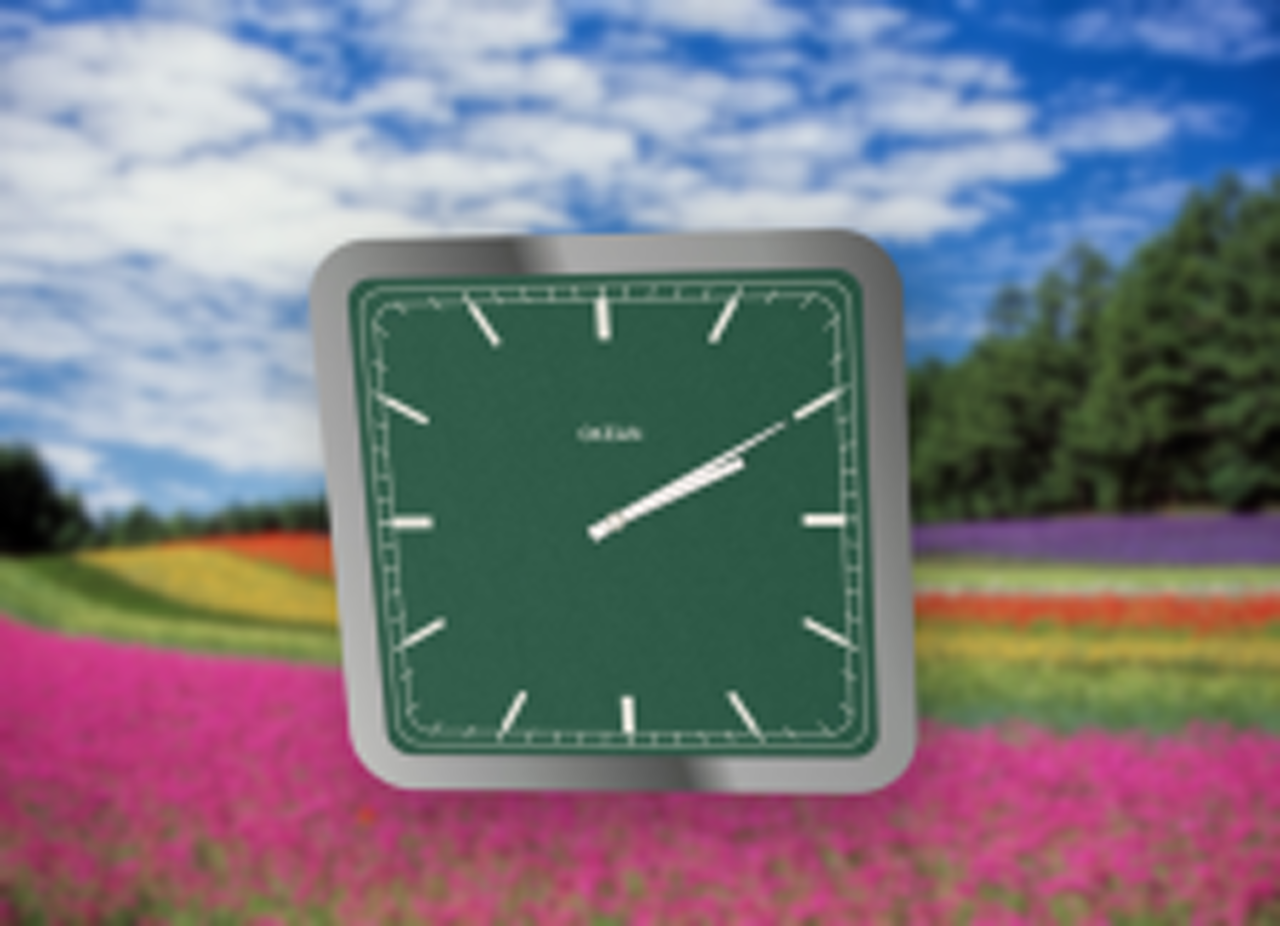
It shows 2 h 10 min
